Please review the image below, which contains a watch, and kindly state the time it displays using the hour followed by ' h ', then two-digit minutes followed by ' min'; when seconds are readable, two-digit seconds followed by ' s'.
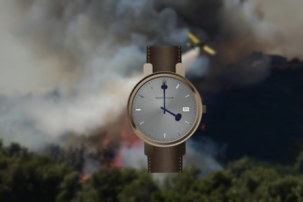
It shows 4 h 00 min
